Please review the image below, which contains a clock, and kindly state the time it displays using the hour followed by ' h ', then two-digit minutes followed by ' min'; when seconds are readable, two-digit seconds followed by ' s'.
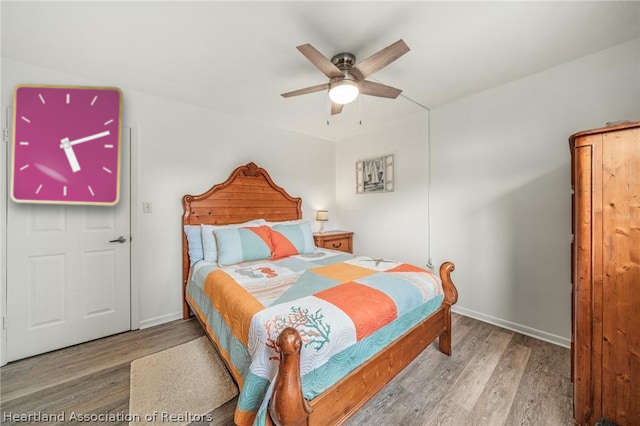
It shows 5 h 12 min
